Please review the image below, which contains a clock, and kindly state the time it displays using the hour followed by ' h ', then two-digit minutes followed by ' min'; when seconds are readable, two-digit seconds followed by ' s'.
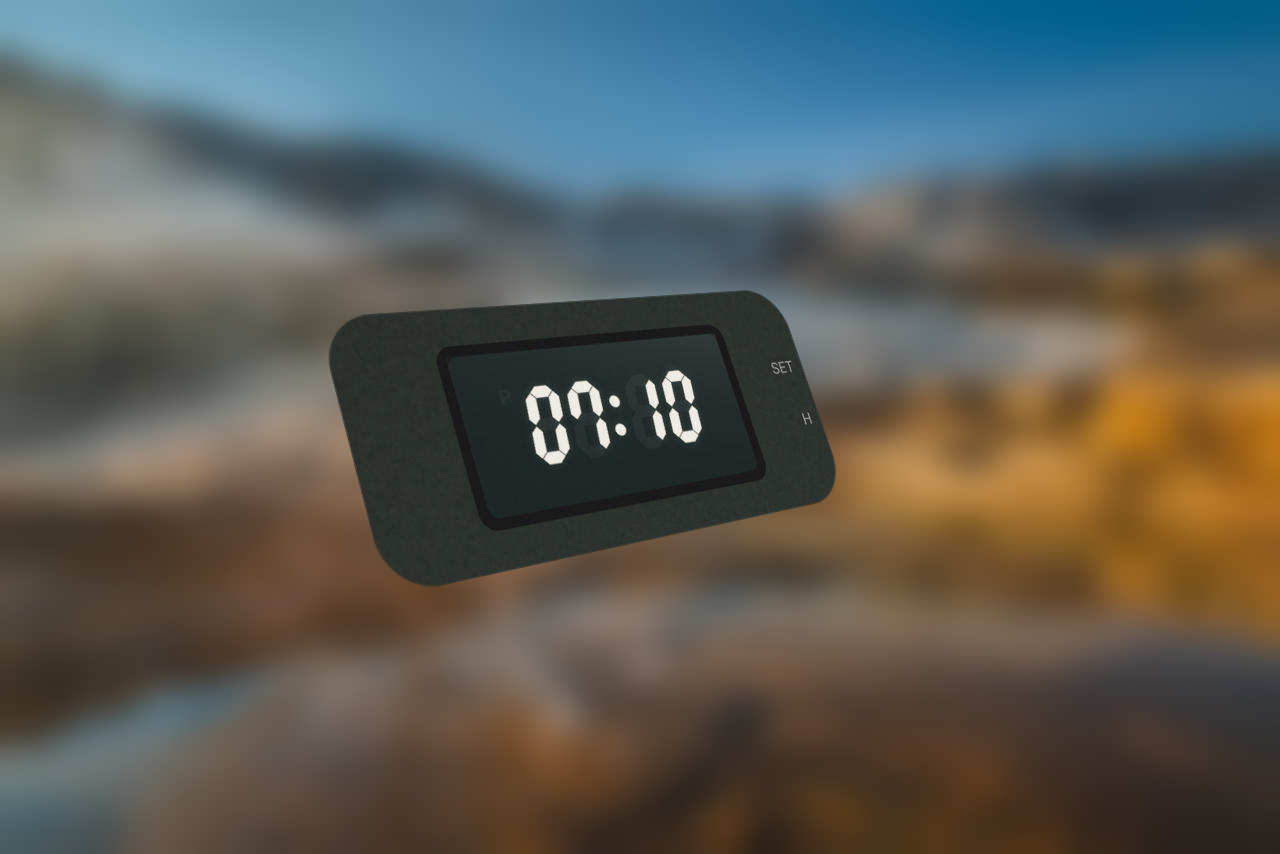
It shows 7 h 10 min
